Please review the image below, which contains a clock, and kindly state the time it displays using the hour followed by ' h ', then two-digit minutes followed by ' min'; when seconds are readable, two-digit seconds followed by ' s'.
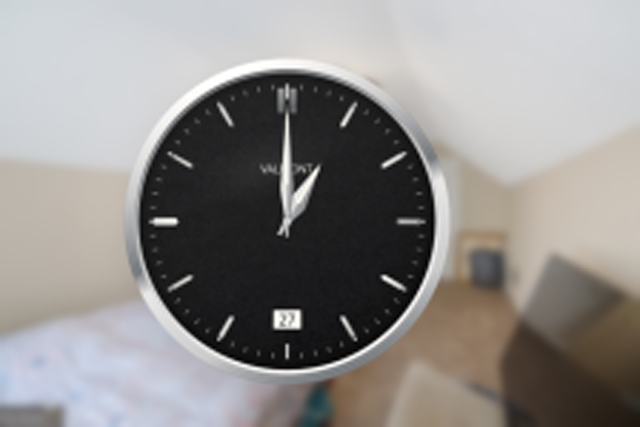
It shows 1 h 00 min
